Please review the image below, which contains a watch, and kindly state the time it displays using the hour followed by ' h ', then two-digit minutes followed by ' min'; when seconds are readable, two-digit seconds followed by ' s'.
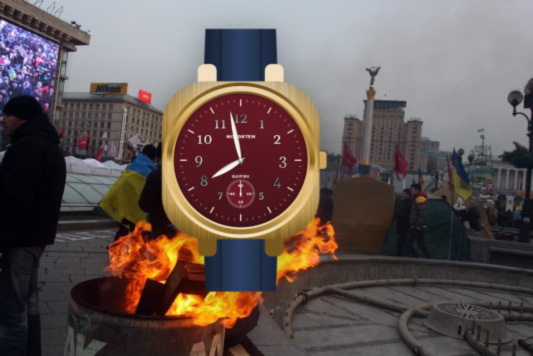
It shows 7 h 58 min
